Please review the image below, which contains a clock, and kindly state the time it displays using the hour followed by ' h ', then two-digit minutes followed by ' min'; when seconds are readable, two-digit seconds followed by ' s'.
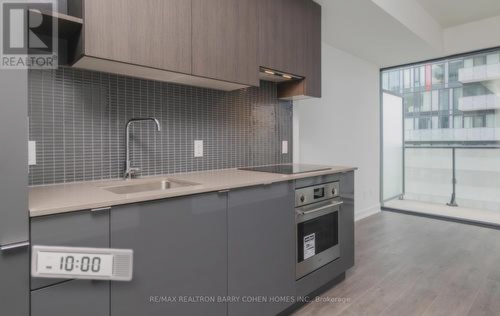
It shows 10 h 00 min
